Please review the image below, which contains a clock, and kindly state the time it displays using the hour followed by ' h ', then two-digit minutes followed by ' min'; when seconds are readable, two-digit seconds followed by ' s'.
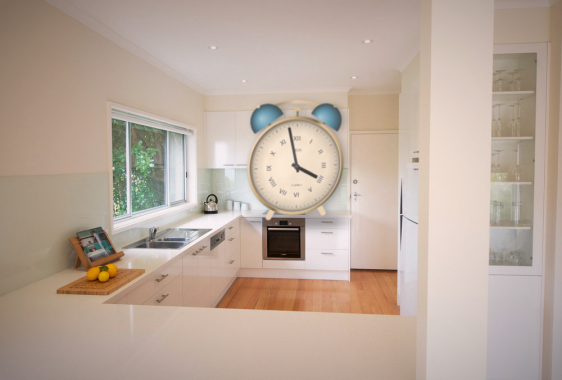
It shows 3 h 58 min
